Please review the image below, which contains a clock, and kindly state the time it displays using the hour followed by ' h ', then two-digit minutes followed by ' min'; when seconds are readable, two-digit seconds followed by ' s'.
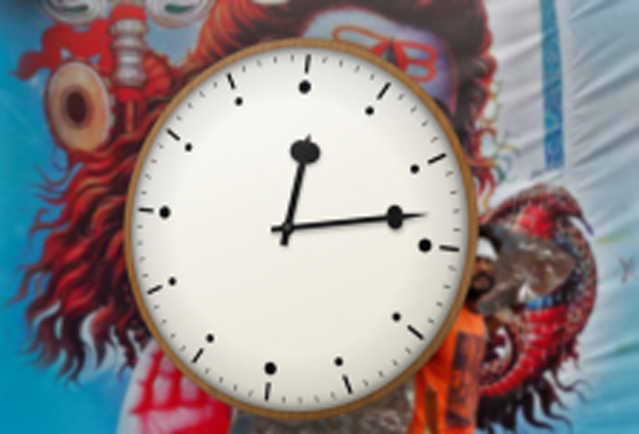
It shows 12 h 13 min
